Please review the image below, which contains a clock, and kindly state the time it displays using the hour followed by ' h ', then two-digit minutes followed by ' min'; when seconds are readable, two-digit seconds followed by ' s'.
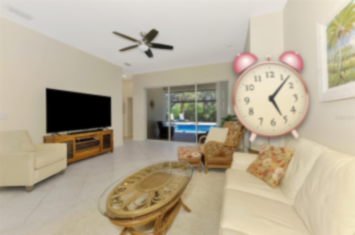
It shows 5 h 07 min
